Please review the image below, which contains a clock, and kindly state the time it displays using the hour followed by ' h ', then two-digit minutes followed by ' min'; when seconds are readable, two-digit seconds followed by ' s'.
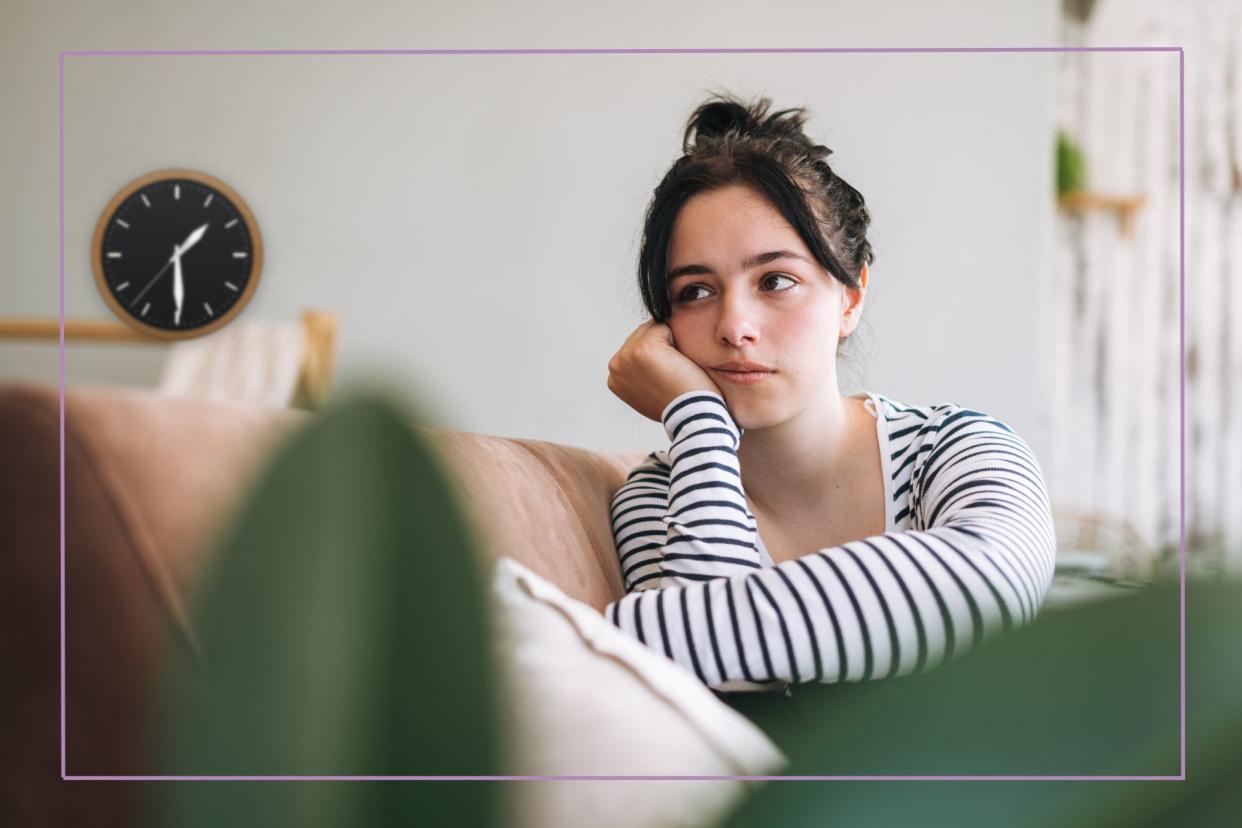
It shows 1 h 29 min 37 s
